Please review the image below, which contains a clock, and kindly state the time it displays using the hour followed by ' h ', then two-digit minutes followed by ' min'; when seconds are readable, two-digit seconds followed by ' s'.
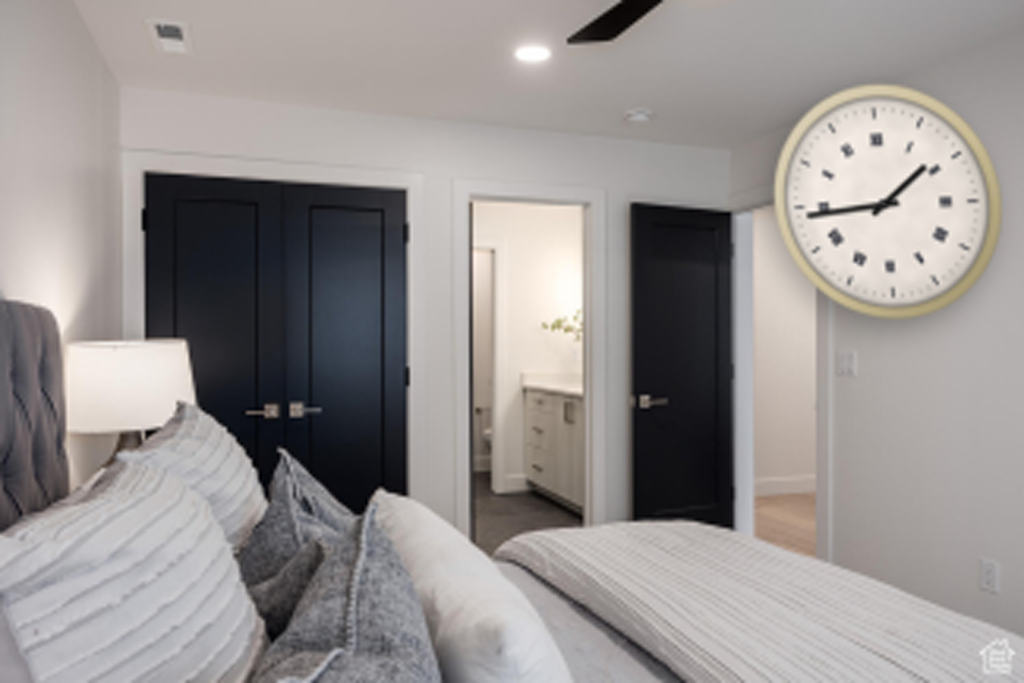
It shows 1 h 44 min
